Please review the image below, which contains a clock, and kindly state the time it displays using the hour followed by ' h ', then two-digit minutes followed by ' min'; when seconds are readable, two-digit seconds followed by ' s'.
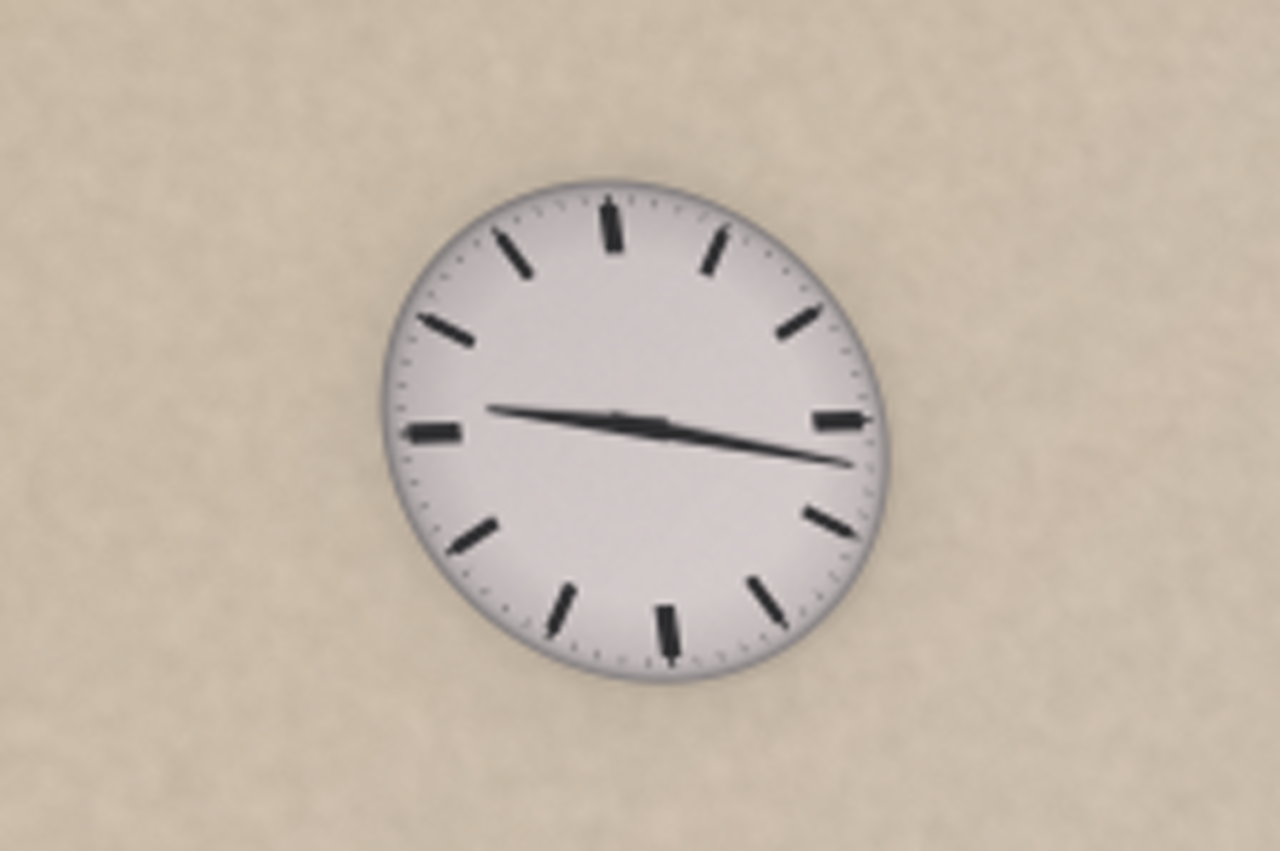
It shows 9 h 17 min
